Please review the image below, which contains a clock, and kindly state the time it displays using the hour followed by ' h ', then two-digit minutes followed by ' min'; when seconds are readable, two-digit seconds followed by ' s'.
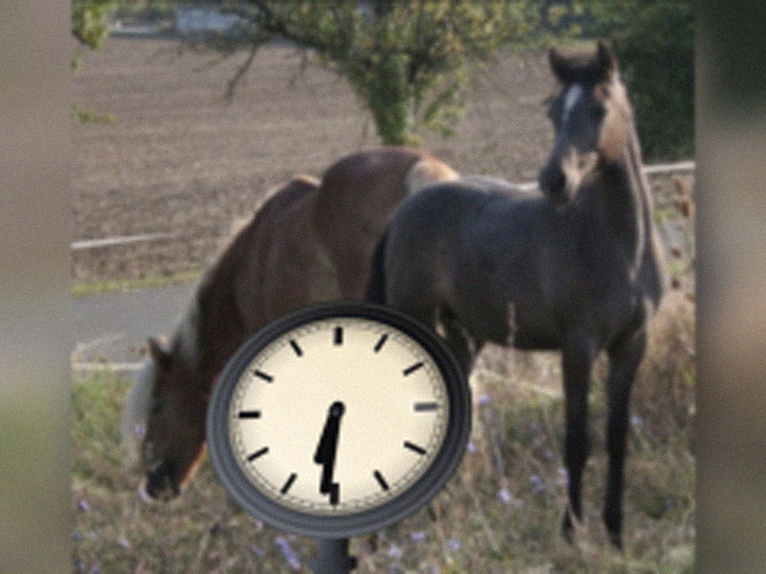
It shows 6 h 31 min
